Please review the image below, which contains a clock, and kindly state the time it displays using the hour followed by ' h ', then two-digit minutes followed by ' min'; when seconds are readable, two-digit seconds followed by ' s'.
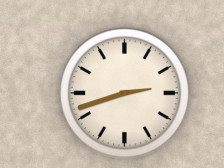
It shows 2 h 42 min
